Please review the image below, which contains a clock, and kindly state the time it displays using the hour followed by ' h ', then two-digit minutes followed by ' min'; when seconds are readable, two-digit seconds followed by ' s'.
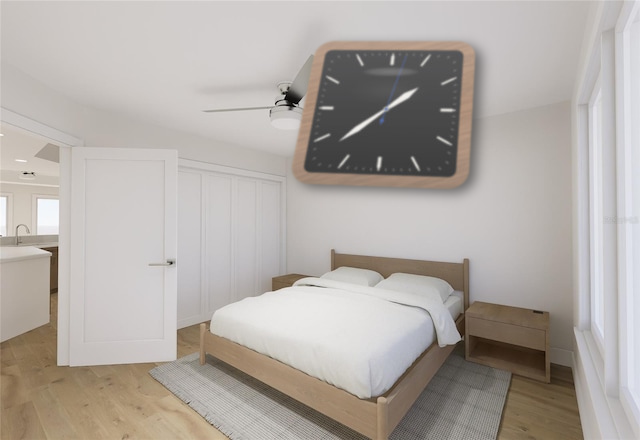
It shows 1 h 38 min 02 s
